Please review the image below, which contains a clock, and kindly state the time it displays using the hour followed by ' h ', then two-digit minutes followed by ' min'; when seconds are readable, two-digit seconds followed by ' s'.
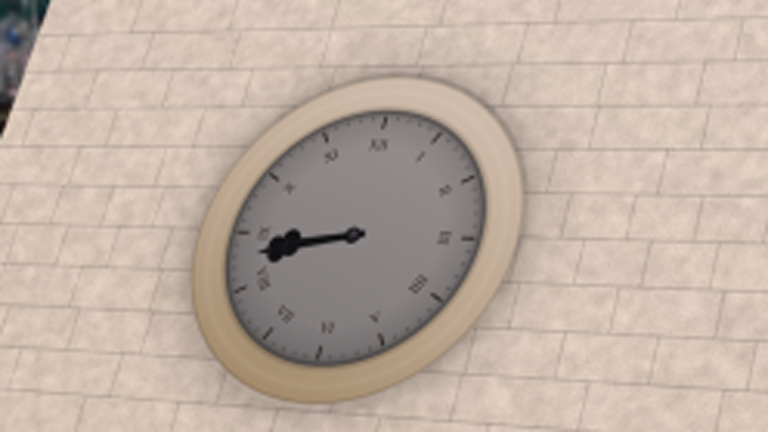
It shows 8 h 43 min
